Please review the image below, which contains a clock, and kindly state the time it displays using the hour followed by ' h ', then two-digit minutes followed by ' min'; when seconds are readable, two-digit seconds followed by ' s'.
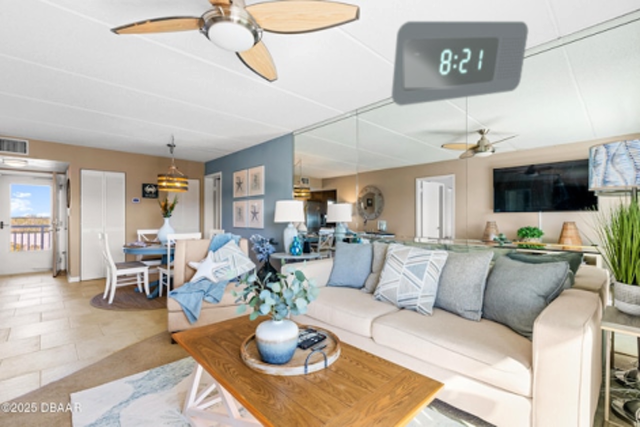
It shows 8 h 21 min
